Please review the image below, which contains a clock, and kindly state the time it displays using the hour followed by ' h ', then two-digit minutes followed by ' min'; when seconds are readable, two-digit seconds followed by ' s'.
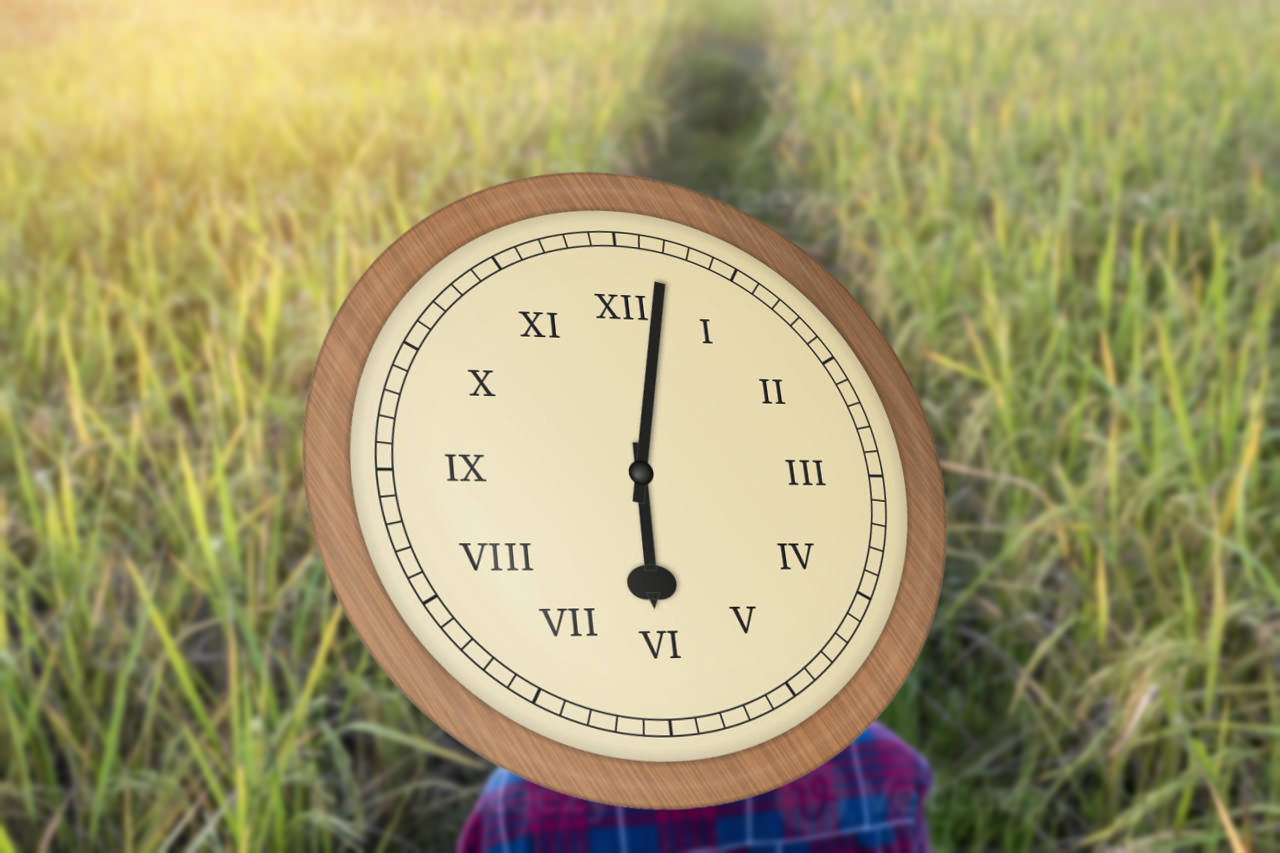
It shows 6 h 02 min
